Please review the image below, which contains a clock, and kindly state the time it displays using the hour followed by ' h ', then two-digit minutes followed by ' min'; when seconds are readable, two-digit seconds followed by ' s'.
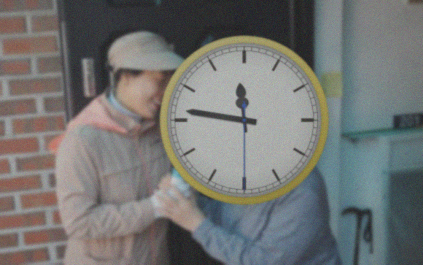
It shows 11 h 46 min 30 s
